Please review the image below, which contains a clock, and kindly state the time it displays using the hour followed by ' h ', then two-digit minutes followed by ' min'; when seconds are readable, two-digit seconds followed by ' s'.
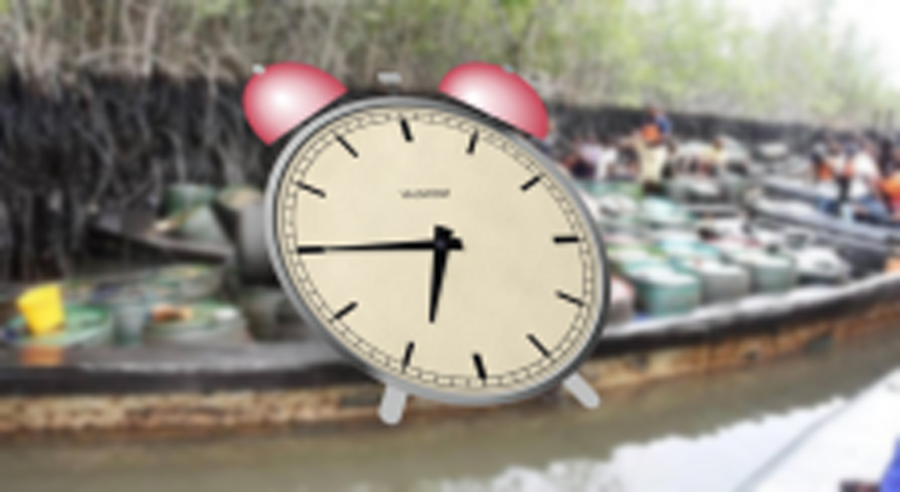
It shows 6 h 45 min
